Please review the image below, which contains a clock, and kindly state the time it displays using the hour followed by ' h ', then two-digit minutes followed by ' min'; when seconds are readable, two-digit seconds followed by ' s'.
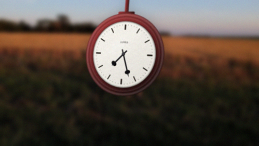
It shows 7 h 27 min
